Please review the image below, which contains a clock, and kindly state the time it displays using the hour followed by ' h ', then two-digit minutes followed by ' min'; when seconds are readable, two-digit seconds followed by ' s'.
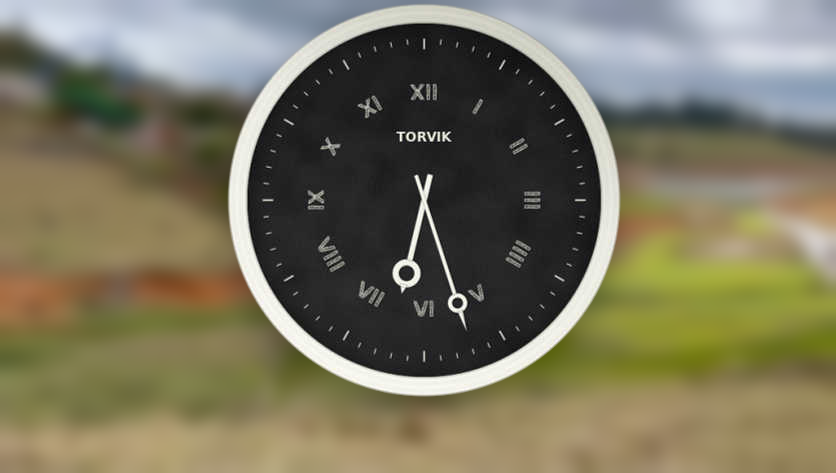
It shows 6 h 27 min
